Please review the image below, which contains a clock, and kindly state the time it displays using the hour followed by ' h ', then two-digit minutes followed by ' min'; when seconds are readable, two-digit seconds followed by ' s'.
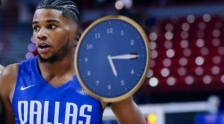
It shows 5 h 15 min
